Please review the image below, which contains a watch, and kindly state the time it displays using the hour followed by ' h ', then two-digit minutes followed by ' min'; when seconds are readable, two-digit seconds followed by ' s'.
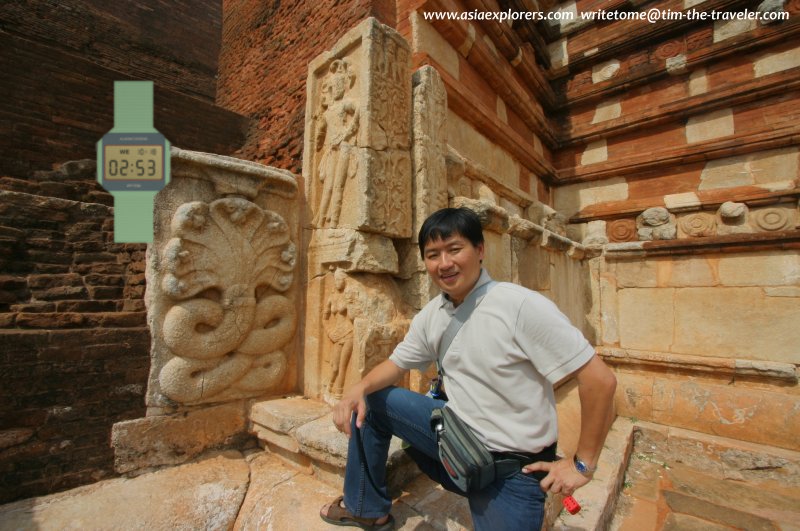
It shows 2 h 53 min
